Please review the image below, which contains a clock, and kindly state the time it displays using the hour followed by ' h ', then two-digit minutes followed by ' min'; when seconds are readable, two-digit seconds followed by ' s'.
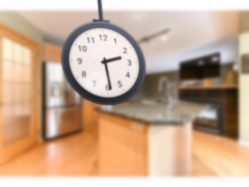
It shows 2 h 29 min
